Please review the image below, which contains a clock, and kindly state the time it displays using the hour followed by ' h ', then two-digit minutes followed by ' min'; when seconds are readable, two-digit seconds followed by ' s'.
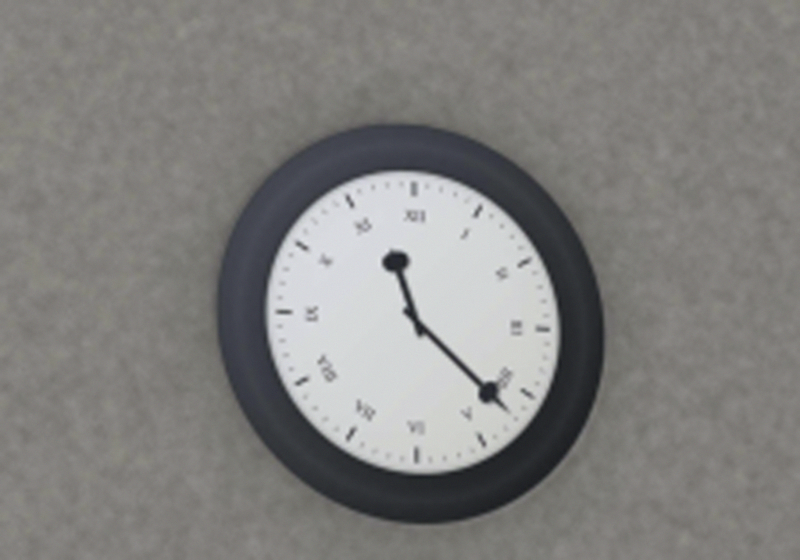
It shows 11 h 22 min
